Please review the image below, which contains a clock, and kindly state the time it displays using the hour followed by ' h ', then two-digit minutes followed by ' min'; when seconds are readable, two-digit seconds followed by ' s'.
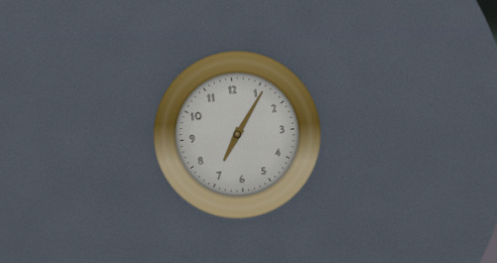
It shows 7 h 06 min
